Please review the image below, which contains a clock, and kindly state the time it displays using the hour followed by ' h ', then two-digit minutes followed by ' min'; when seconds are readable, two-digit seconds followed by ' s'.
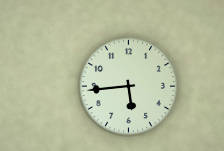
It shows 5 h 44 min
